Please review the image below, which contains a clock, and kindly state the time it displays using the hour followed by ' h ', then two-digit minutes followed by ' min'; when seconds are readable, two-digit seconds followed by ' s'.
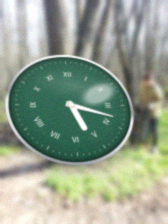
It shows 5 h 18 min
